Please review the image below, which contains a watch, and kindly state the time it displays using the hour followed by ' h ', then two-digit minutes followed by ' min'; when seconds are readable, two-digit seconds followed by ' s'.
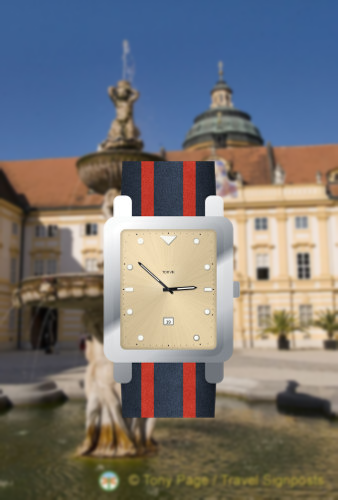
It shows 2 h 52 min
